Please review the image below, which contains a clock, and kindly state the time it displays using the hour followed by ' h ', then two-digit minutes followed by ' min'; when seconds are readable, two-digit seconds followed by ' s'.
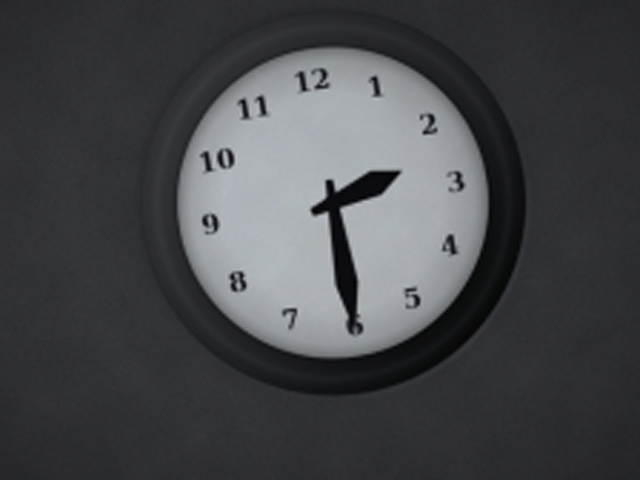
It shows 2 h 30 min
